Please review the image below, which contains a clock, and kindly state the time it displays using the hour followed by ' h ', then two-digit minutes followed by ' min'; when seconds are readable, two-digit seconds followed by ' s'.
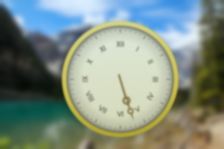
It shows 5 h 27 min
